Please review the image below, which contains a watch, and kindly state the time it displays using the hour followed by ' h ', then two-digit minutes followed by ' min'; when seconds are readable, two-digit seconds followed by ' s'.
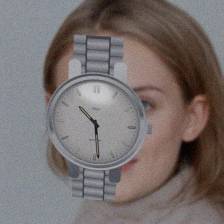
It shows 10 h 29 min
